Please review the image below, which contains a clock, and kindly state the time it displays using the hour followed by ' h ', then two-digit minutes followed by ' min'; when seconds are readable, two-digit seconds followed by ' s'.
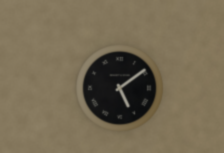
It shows 5 h 09 min
